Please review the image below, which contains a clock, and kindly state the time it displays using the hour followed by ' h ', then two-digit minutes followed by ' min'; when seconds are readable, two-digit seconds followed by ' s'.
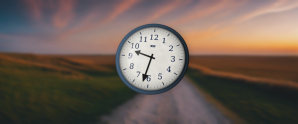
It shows 9 h 32 min
